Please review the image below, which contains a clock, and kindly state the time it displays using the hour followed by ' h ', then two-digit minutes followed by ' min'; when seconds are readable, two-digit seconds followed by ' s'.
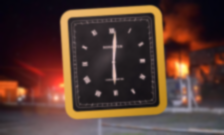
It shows 6 h 01 min
